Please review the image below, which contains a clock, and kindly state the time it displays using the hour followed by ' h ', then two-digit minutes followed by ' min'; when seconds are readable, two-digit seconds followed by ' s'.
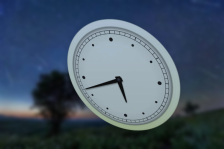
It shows 5 h 42 min
